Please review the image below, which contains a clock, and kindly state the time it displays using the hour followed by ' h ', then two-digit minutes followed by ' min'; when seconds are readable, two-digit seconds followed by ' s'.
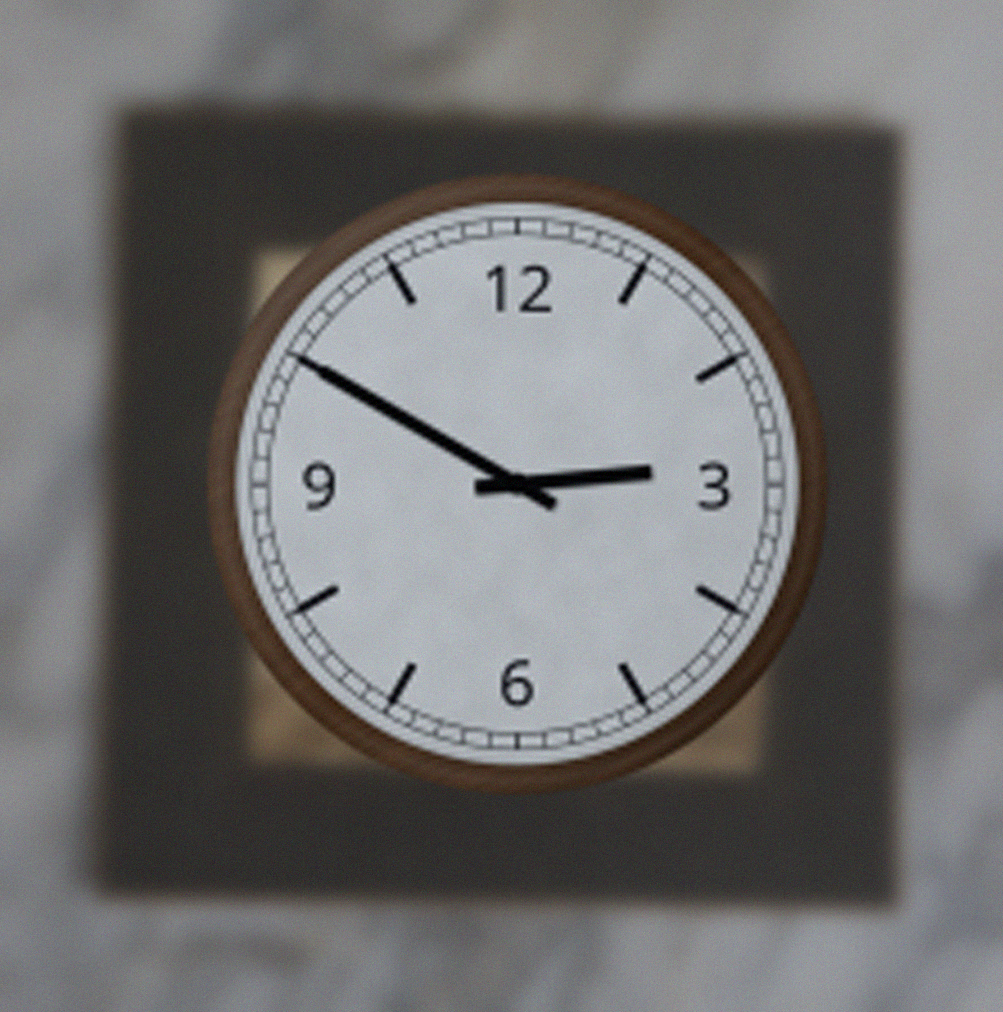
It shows 2 h 50 min
